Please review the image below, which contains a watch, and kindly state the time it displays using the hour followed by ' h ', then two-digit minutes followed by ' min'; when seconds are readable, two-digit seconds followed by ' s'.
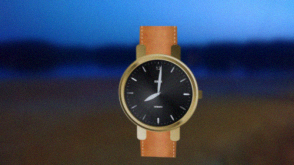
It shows 8 h 01 min
